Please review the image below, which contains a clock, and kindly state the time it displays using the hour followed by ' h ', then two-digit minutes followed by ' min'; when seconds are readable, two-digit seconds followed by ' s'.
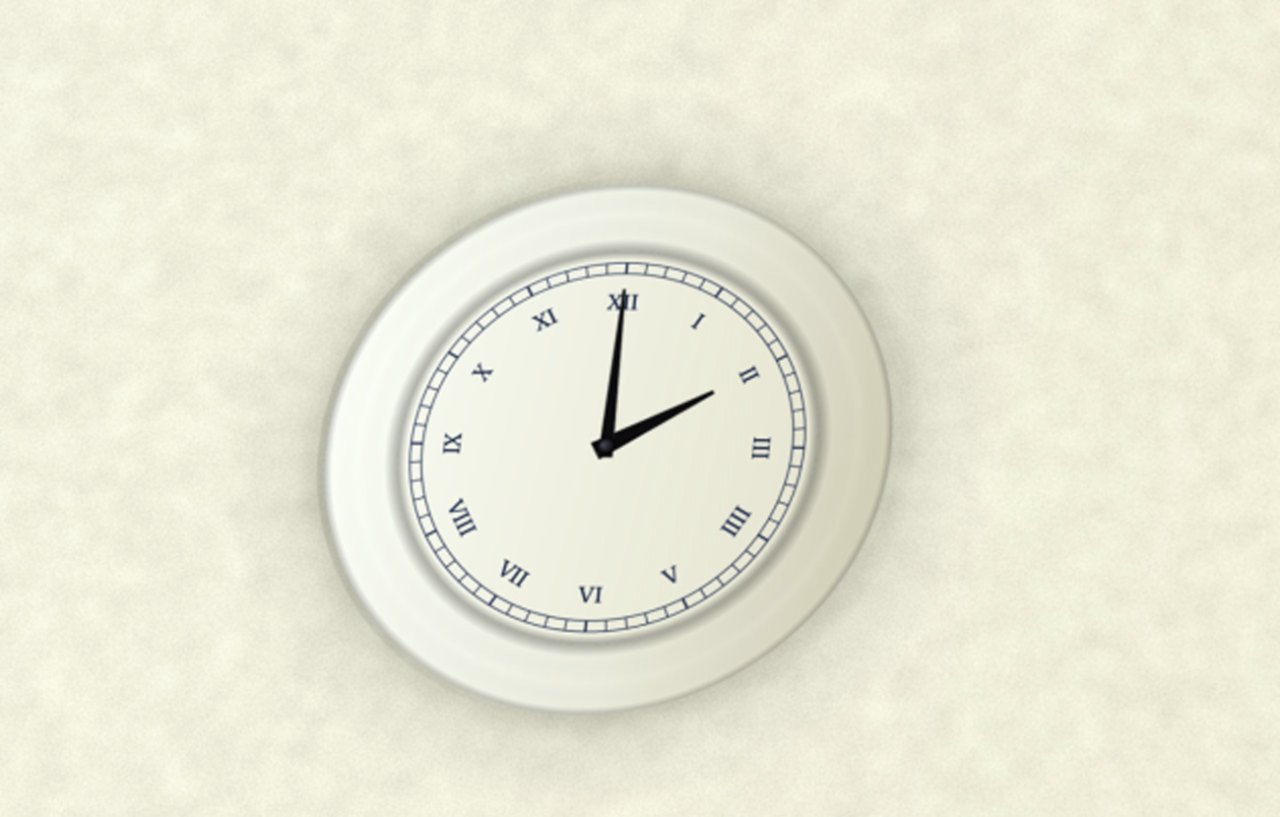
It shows 2 h 00 min
